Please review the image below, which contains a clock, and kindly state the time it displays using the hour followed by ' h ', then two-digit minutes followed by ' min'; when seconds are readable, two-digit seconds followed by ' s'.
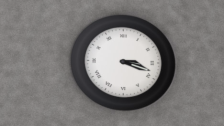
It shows 3 h 18 min
